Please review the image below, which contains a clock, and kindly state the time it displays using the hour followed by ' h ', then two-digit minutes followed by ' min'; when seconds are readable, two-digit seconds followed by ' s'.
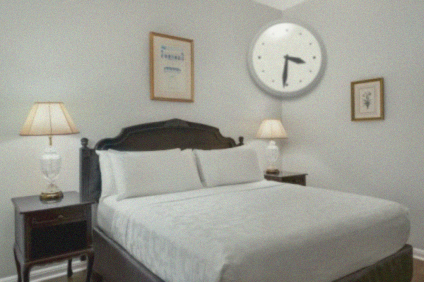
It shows 3 h 31 min
